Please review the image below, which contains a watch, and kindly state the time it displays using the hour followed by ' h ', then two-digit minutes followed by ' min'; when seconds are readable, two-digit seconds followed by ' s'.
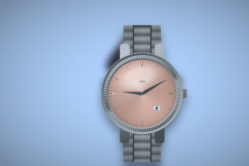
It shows 9 h 10 min
